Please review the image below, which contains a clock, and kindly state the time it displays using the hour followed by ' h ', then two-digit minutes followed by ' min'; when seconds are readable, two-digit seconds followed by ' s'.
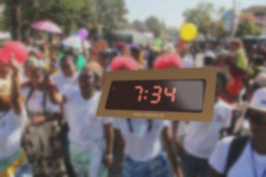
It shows 7 h 34 min
